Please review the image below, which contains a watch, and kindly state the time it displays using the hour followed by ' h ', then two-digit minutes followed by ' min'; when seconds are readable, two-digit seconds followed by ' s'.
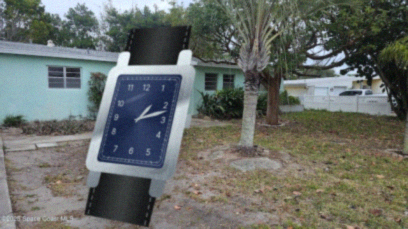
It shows 1 h 12 min
